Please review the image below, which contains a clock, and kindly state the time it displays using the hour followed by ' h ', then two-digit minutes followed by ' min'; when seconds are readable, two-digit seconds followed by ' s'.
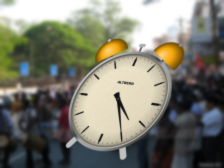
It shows 4 h 25 min
